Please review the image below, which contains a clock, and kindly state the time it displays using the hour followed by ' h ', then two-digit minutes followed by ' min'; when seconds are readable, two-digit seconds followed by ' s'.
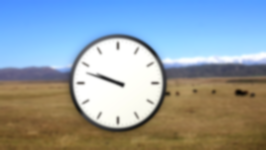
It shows 9 h 48 min
